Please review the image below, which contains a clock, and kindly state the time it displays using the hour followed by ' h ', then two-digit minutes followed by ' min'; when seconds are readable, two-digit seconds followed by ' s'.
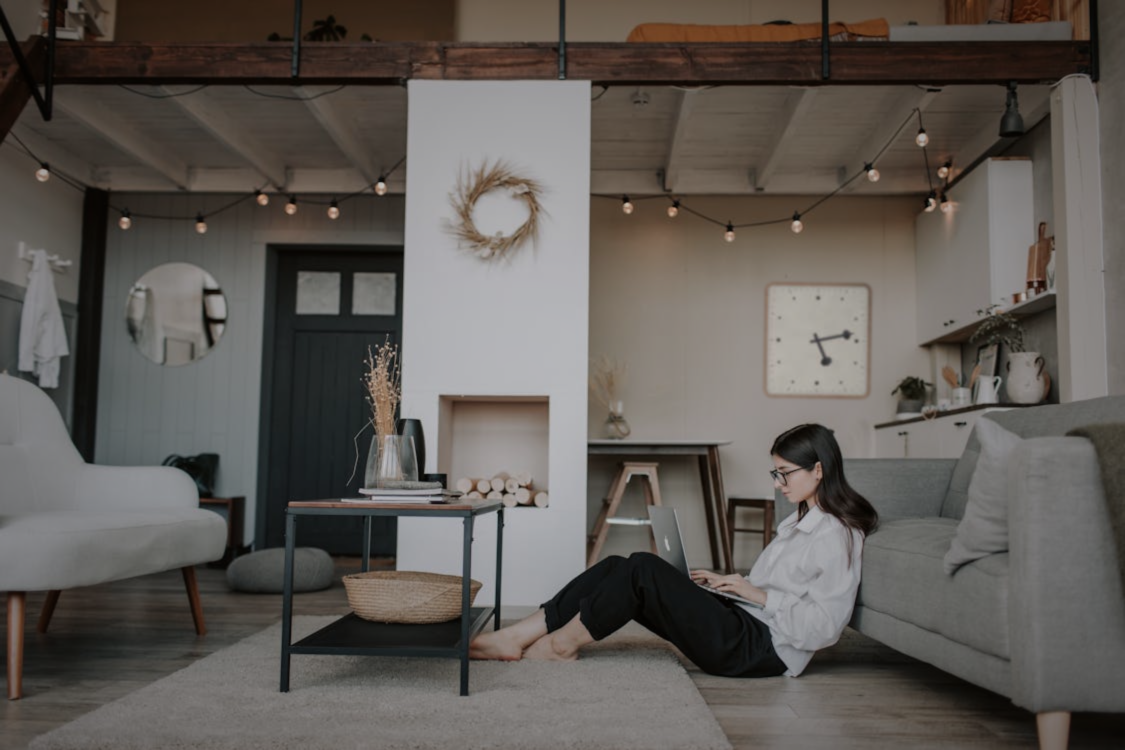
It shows 5 h 13 min
